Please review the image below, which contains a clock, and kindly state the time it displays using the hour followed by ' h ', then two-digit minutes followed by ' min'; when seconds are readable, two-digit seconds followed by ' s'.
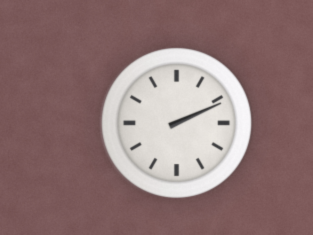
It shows 2 h 11 min
